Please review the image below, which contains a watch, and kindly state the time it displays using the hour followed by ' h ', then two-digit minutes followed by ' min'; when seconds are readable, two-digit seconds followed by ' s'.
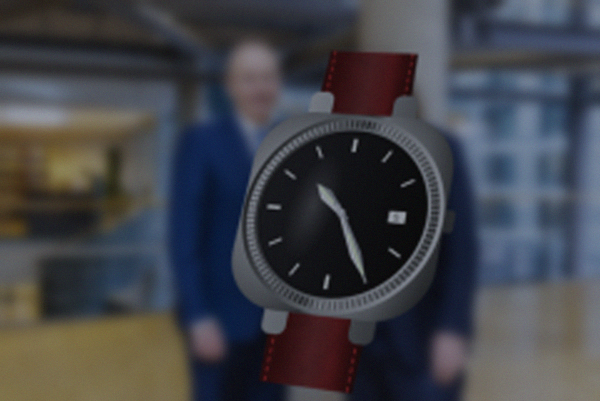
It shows 10 h 25 min
